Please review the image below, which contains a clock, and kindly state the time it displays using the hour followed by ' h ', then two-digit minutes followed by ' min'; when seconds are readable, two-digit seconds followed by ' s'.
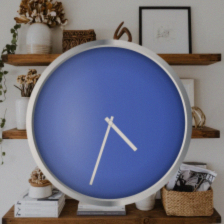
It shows 4 h 33 min
